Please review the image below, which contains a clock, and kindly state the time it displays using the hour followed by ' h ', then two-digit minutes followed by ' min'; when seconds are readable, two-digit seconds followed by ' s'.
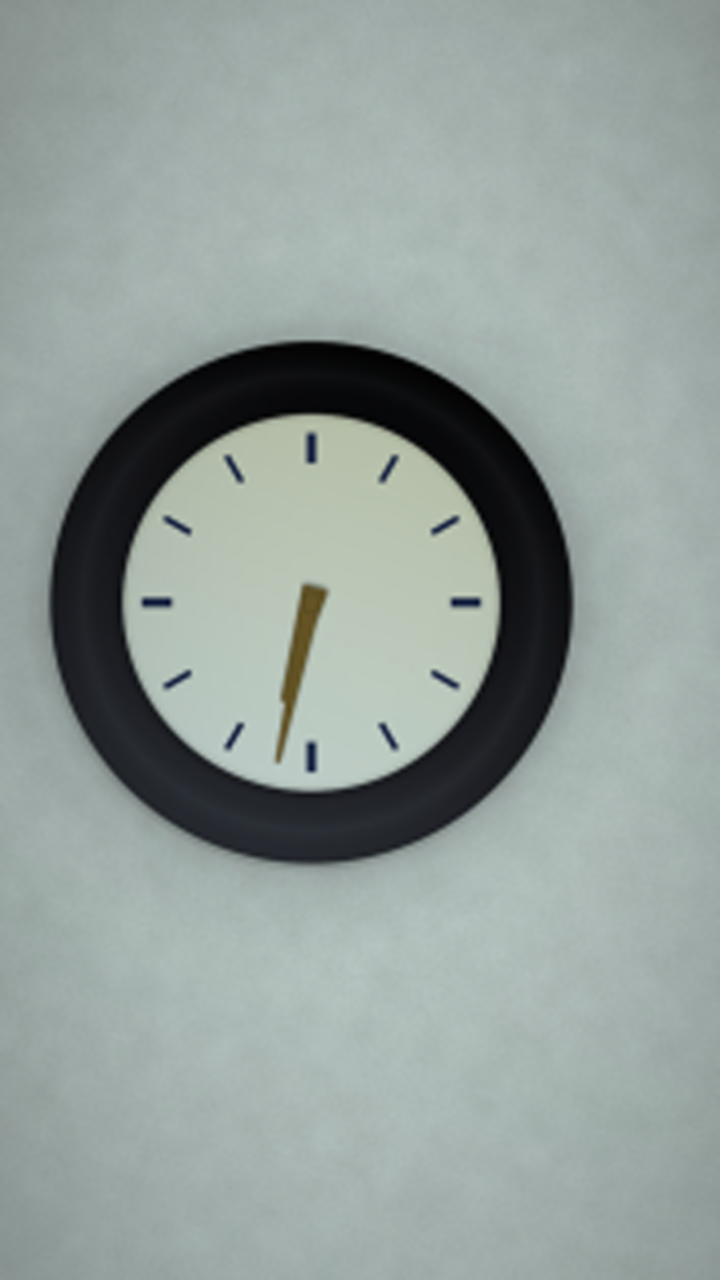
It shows 6 h 32 min
